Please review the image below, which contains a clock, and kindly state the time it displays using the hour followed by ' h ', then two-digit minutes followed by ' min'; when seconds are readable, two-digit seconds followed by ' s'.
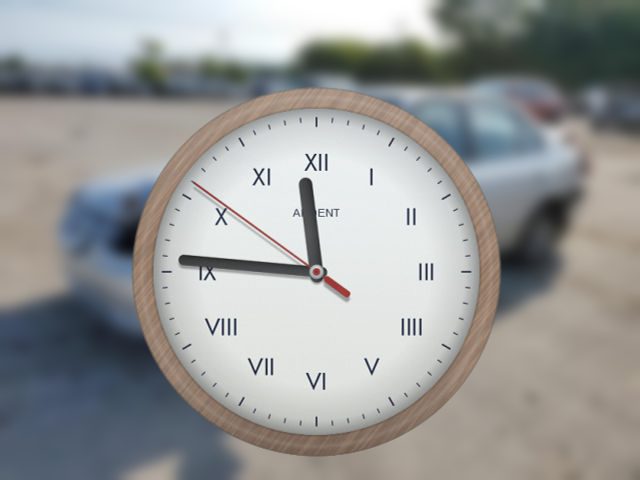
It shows 11 h 45 min 51 s
